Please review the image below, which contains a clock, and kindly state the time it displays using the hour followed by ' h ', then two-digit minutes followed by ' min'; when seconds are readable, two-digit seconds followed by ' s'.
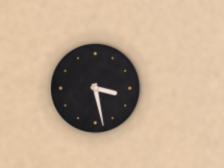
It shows 3 h 28 min
